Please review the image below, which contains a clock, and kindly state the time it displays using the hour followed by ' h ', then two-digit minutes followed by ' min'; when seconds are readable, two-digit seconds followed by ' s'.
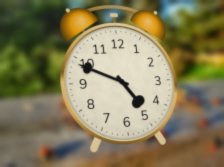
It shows 4 h 49 min
